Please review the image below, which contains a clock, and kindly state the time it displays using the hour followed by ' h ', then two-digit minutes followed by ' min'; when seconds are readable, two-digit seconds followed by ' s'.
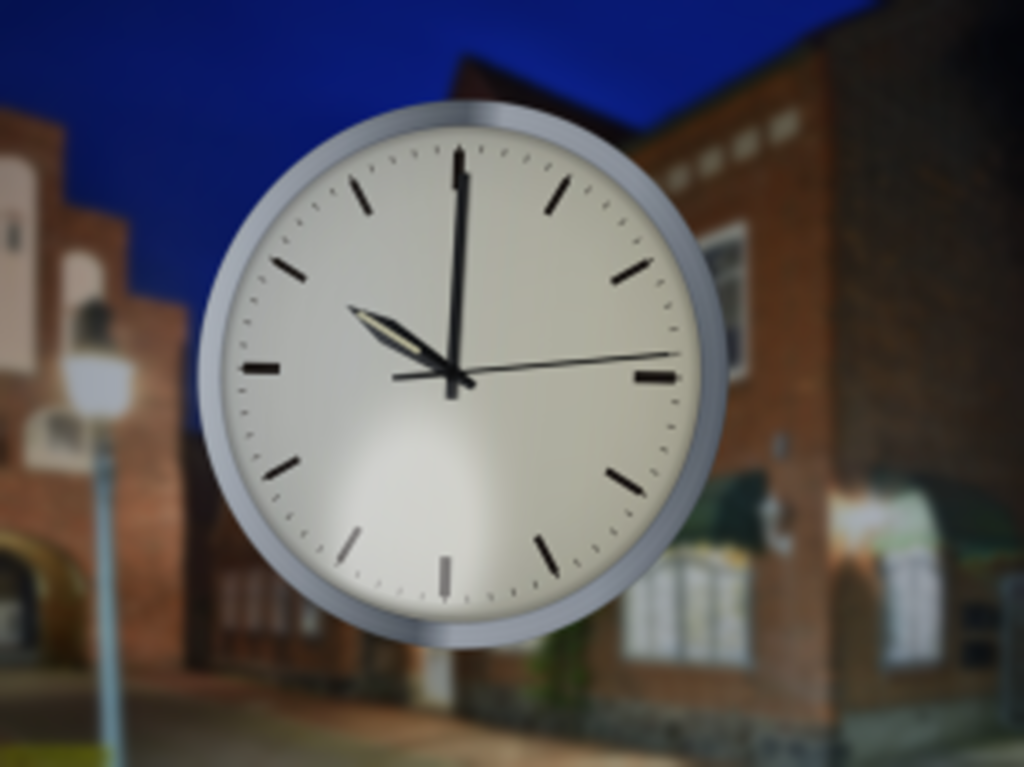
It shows 10 h 00 min 14 s
